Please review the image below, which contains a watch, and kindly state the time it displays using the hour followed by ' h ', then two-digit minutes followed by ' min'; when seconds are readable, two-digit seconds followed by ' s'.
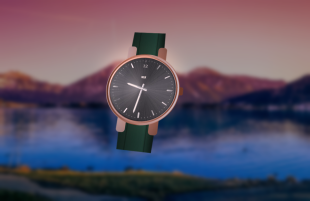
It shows 9 h 32 min
